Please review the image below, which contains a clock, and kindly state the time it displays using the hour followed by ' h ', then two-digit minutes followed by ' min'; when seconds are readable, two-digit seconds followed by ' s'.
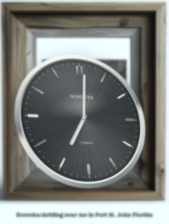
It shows 7 h 01 min
